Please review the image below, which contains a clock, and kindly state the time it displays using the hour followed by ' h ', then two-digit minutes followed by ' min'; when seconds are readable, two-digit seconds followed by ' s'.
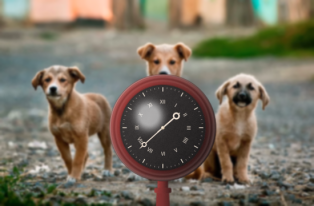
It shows 1 h 38 min
